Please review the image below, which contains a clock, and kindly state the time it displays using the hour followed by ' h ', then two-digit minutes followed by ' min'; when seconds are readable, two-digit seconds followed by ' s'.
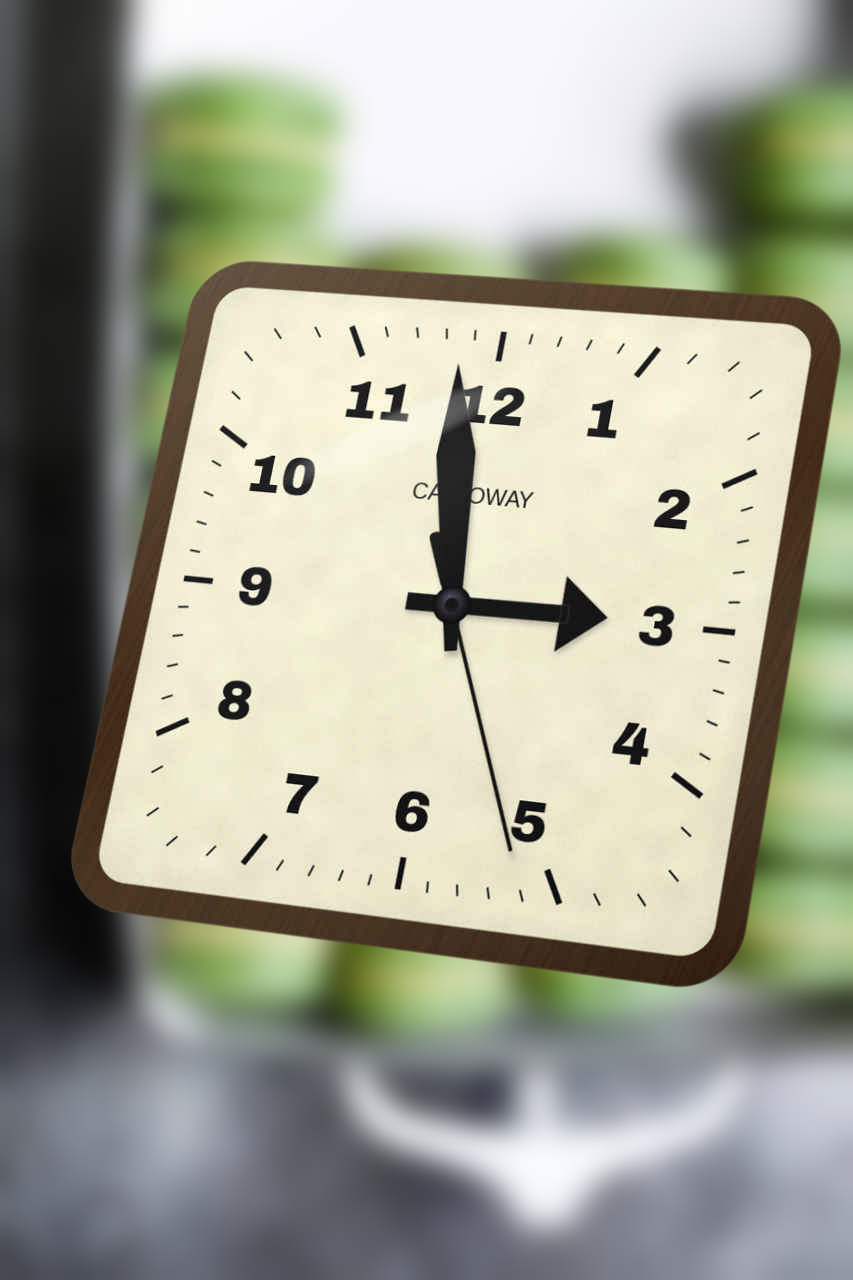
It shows 2 h 58 min 26 s
